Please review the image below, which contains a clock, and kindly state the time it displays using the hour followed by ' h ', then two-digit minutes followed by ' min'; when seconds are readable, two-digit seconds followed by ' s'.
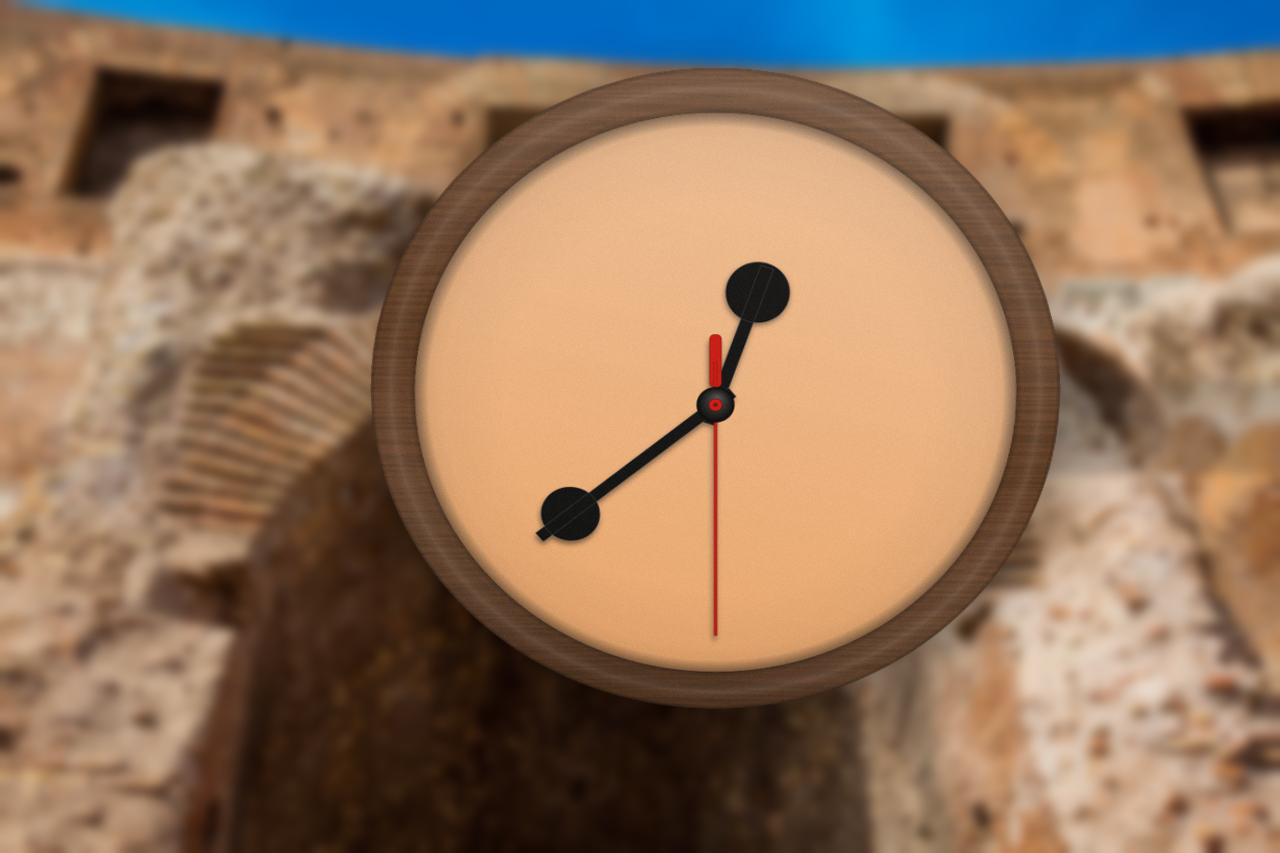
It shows 12 h 38 min 30 s
